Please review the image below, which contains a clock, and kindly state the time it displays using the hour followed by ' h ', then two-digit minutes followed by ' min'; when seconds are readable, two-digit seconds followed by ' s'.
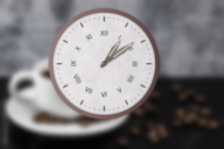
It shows 1 h 09 min
